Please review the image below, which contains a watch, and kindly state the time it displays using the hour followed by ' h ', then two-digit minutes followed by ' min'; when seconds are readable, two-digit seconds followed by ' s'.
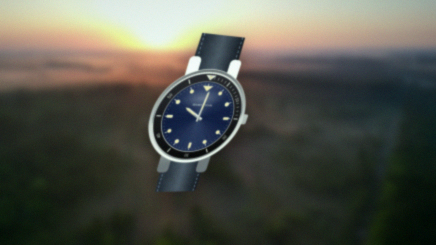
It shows 10 h 01 min
